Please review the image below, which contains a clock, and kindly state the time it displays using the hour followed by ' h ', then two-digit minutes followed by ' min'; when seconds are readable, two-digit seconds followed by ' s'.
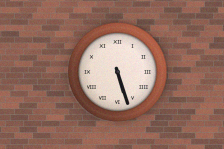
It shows 5 h 27 min
